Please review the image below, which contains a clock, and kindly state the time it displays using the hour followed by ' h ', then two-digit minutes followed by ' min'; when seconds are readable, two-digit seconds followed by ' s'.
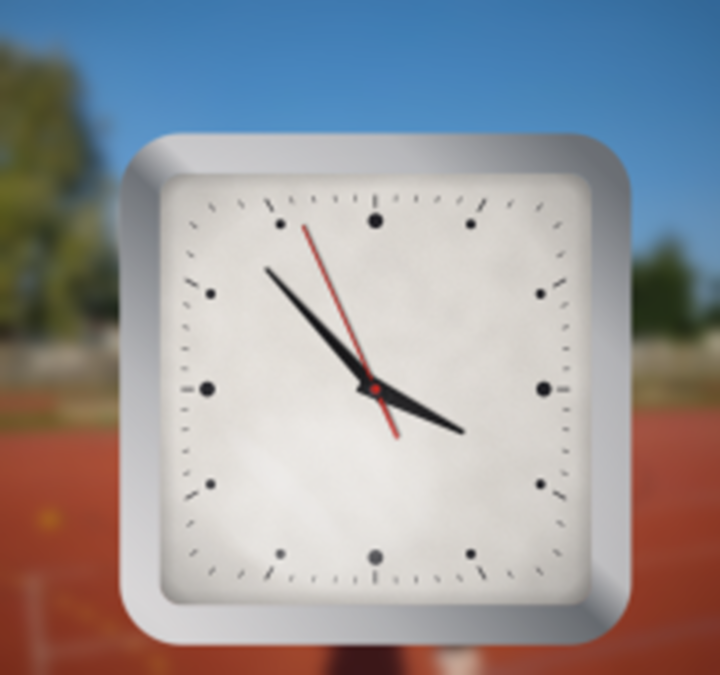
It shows 3 h 52 min 56 s
